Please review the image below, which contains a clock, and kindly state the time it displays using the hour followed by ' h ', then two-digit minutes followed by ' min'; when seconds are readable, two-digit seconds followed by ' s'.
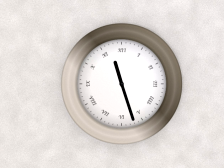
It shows 11 h 27 min
